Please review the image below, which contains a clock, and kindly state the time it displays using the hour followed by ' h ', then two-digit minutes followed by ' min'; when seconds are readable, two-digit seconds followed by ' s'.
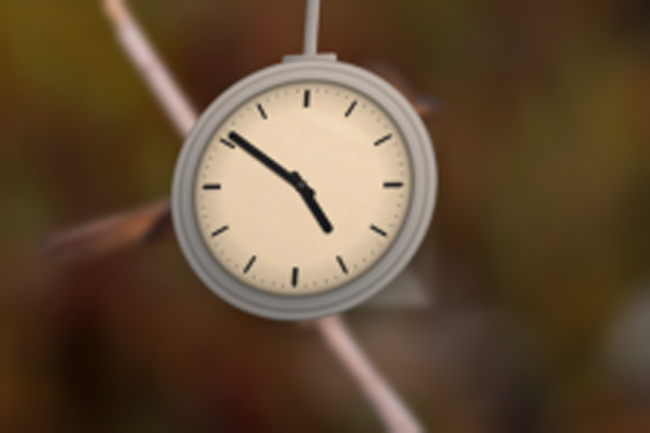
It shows 4 h 51 min
